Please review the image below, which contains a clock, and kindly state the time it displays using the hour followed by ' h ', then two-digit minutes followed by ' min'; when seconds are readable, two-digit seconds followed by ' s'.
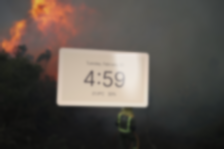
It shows 4 h 59 min
